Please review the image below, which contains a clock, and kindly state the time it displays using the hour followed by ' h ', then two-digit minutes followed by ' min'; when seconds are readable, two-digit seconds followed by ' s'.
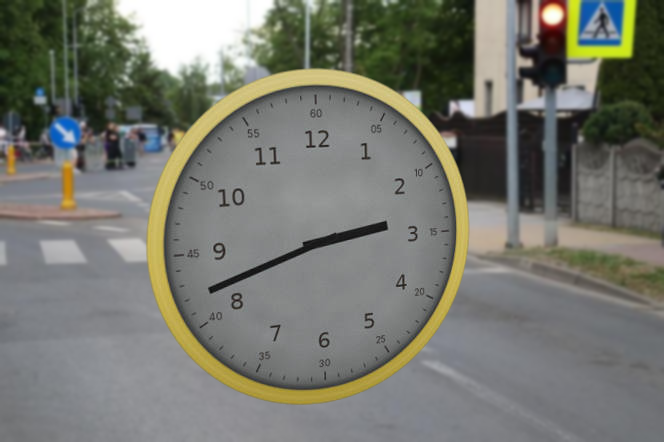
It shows 2 h 42 min
